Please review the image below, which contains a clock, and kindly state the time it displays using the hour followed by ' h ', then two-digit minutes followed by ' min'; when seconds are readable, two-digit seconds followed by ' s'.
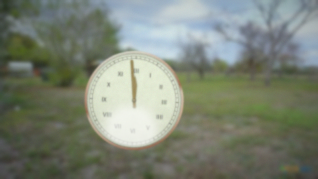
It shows 11 h 59 min
